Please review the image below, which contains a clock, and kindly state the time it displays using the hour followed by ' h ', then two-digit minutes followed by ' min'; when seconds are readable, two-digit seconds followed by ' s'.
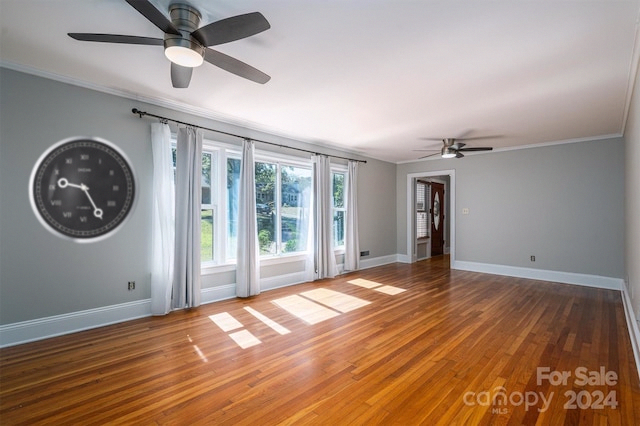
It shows 9 h 25 min
